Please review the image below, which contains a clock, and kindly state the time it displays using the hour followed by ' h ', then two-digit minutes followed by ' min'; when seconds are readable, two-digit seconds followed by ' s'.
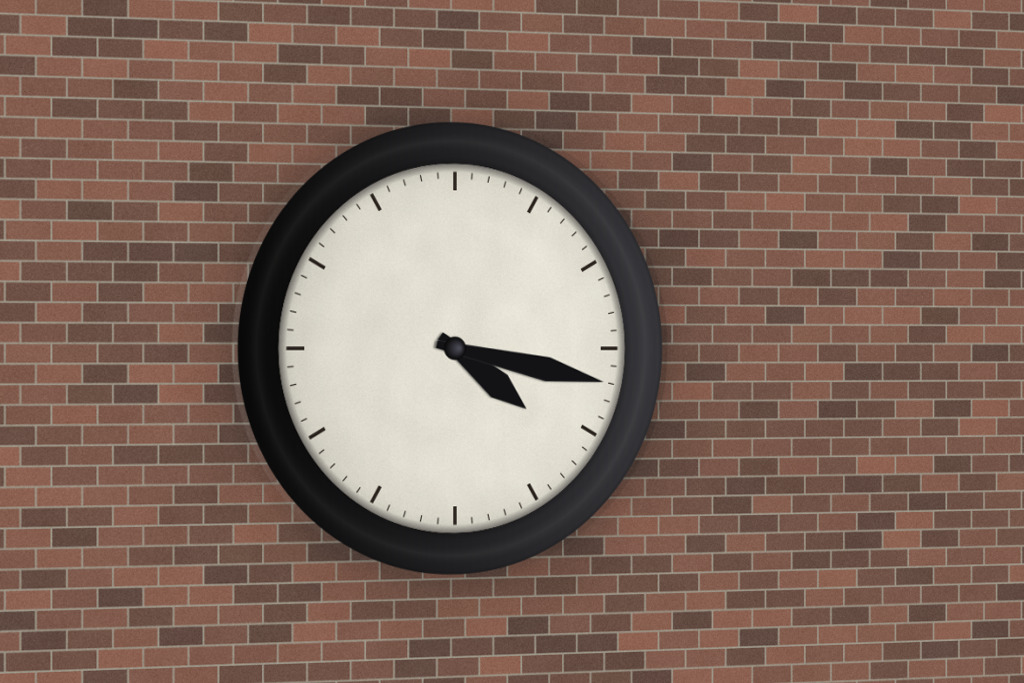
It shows 4 h 17 min
